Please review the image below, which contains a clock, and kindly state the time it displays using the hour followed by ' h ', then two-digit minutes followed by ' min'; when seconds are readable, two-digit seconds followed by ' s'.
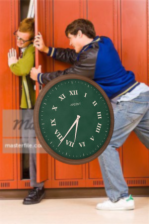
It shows 6 h 38 min
